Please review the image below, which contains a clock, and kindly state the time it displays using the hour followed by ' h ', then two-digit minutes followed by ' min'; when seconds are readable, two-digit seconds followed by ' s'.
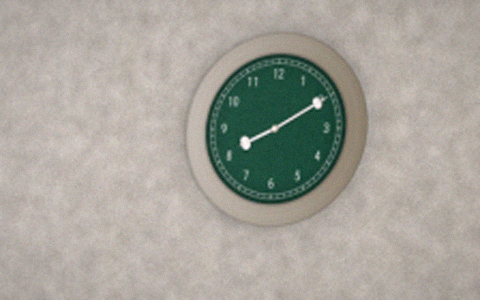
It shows 8 h 10 min
